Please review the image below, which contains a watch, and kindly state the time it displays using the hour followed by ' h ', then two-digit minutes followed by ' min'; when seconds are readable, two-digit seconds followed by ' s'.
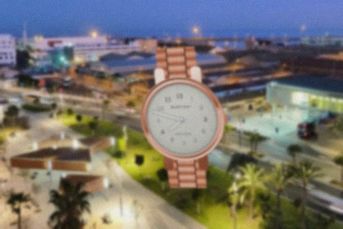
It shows 7 h 48 min
